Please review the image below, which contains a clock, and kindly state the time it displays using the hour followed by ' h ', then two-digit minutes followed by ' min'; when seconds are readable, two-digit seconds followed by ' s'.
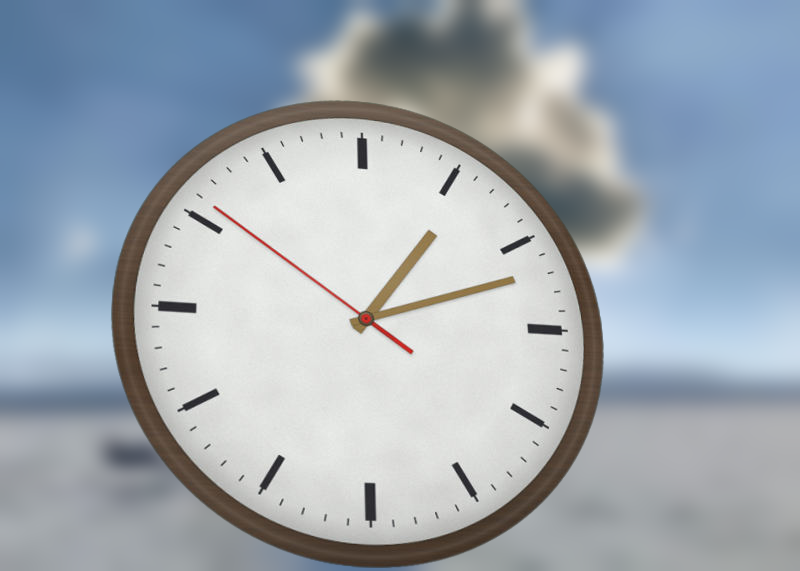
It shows 1 h 11 min 51 s
